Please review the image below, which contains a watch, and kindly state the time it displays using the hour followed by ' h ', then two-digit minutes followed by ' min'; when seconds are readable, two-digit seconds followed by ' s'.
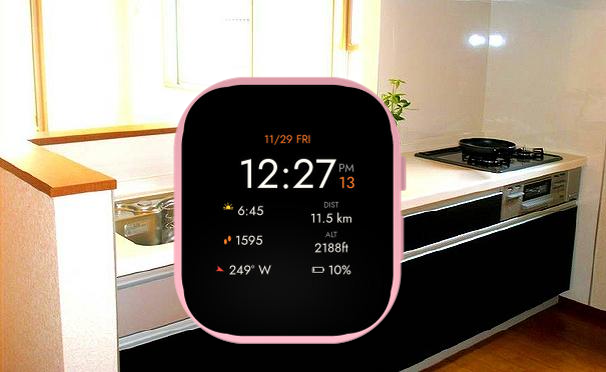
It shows 12 h 27 min 13 s
